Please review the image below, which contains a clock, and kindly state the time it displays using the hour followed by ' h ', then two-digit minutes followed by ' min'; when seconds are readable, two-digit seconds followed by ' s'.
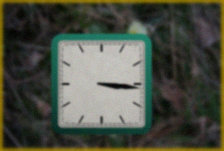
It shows 3 h 16 min
